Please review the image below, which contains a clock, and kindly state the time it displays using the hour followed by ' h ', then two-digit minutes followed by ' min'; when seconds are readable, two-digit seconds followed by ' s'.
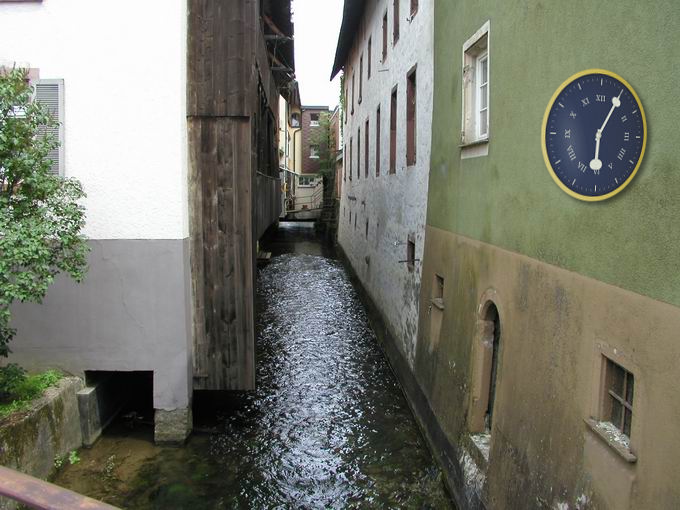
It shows 6 h 05 min
